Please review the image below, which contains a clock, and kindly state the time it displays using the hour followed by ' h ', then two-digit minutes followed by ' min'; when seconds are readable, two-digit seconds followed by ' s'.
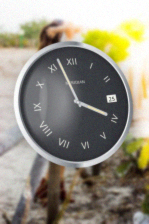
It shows 3 h 57 min
